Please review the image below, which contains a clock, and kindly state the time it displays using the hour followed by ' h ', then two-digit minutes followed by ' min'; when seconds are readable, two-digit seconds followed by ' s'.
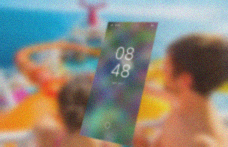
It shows 8 h 48 min
